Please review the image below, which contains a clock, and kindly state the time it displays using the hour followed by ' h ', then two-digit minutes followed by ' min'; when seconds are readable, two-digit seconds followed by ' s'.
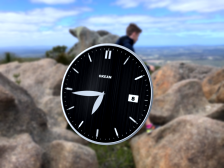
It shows 6 h 44 min
